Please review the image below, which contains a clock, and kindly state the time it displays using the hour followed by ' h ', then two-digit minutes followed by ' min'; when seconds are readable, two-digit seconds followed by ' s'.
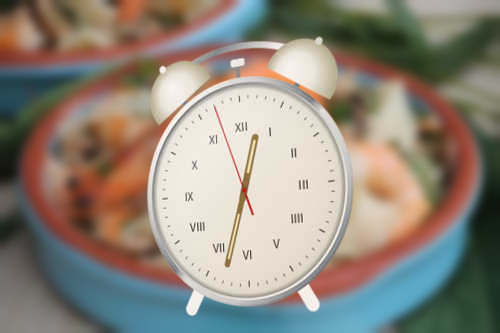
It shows 12 h 32 min 57 s
